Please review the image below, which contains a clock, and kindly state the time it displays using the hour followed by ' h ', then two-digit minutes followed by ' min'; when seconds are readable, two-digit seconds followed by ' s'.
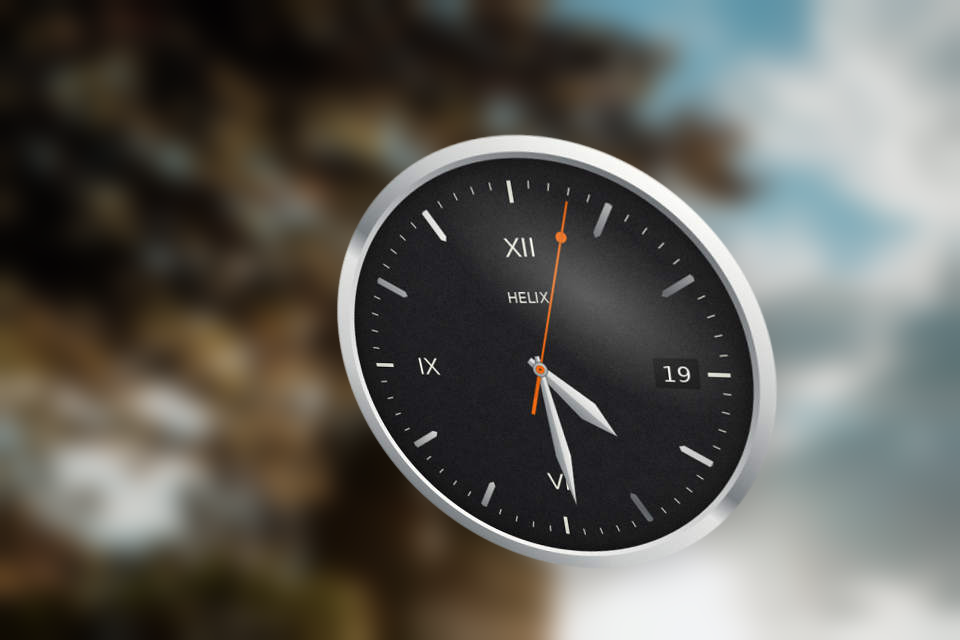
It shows 4 h 29 min 03 s
